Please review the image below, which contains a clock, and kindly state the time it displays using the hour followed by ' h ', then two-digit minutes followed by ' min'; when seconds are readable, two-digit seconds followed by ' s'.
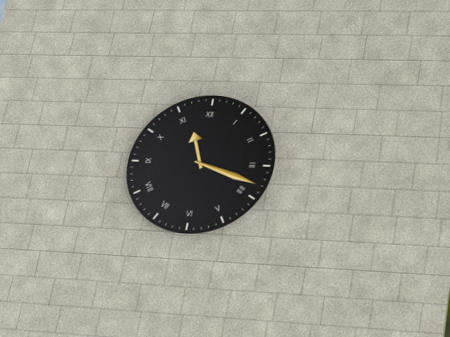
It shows 11 h 18 min
